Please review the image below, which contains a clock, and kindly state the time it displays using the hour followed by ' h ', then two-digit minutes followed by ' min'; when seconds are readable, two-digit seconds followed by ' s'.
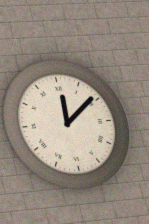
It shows 12 h 09 min
